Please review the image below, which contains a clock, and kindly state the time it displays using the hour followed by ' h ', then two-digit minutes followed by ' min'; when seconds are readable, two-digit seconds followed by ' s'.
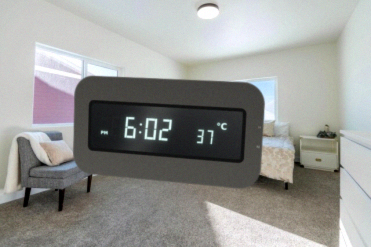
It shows 6 h 02 min
